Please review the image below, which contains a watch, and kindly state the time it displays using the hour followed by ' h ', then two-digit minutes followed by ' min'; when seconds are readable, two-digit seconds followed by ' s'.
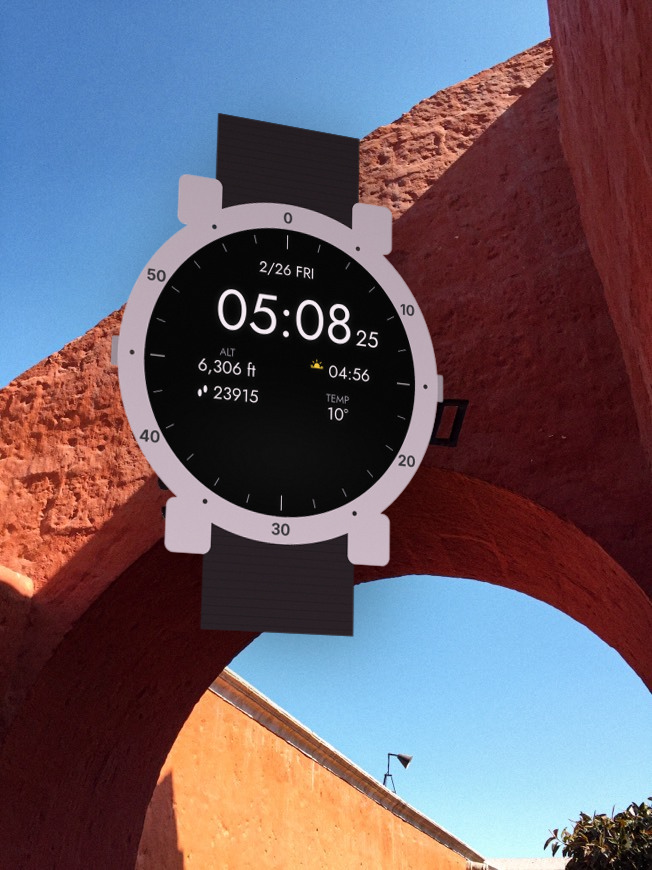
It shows 5 h 08 min 25 s
